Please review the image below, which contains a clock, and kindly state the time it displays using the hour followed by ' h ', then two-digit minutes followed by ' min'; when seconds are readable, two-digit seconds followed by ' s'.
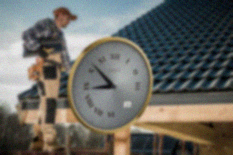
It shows 8 h 52 min
